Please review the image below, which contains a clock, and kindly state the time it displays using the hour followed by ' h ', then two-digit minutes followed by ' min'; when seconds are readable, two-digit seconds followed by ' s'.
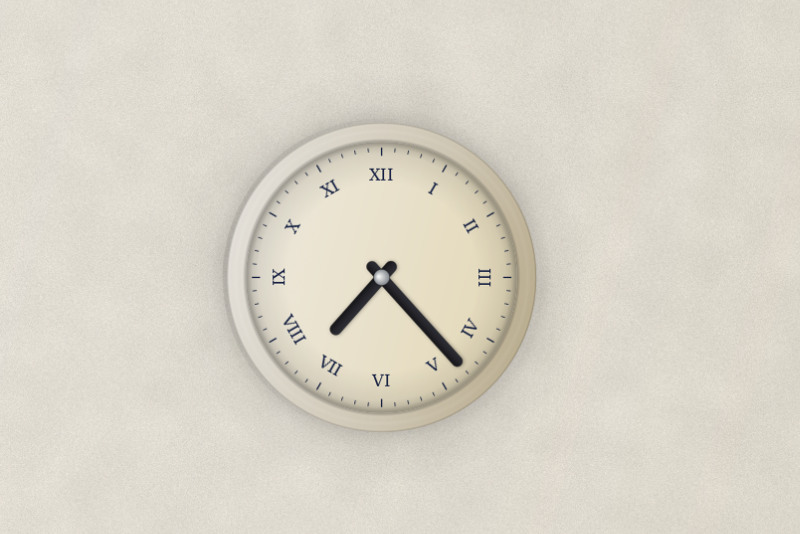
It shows 7 h 23 min
